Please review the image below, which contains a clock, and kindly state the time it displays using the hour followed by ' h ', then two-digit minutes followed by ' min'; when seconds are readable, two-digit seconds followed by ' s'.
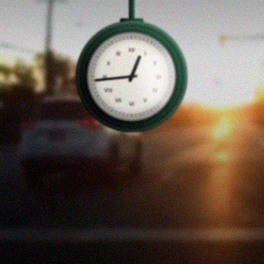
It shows 12 h 44 min
